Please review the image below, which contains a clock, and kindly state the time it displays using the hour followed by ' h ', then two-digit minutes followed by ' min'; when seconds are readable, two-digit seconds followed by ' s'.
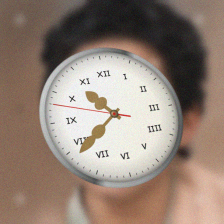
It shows 10 h 38 min 48 s
